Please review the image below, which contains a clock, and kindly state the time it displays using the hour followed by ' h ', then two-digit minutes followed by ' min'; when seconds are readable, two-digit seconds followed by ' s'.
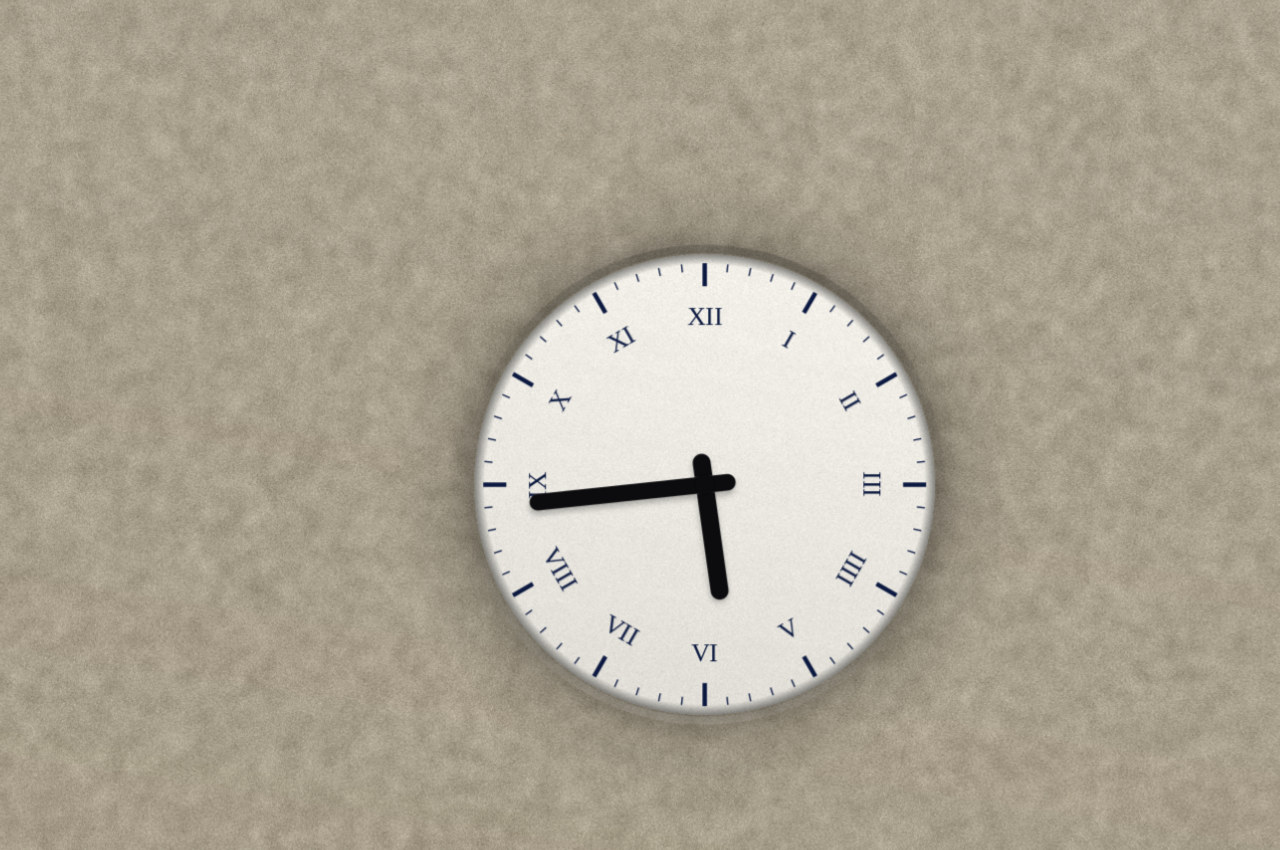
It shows 5 h 44 min
